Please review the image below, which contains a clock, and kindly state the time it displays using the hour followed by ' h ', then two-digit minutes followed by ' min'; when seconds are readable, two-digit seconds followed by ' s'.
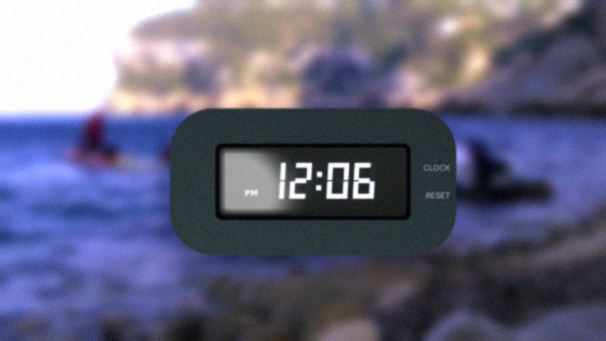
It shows 12 h 06 min
